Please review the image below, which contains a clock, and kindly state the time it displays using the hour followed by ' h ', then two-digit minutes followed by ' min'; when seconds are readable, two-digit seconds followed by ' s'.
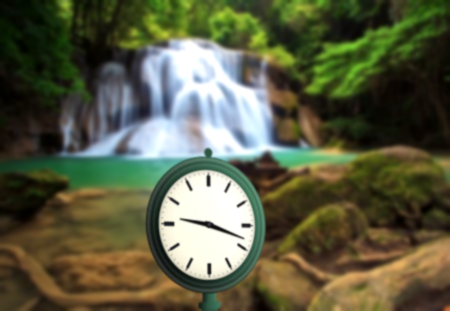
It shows 9 h 18 min
